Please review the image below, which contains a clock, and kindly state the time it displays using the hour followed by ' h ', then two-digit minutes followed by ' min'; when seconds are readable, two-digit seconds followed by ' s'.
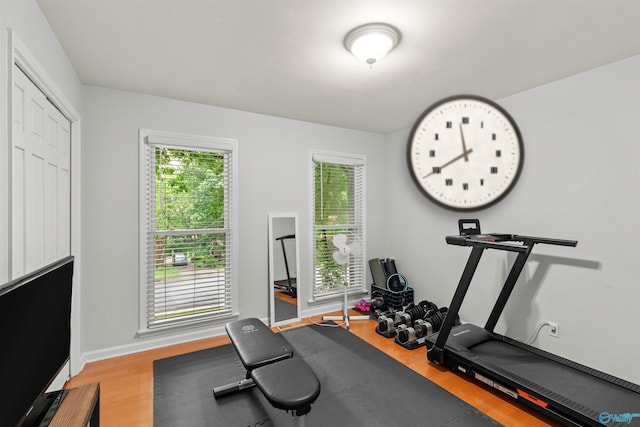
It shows 11 h 40 min
